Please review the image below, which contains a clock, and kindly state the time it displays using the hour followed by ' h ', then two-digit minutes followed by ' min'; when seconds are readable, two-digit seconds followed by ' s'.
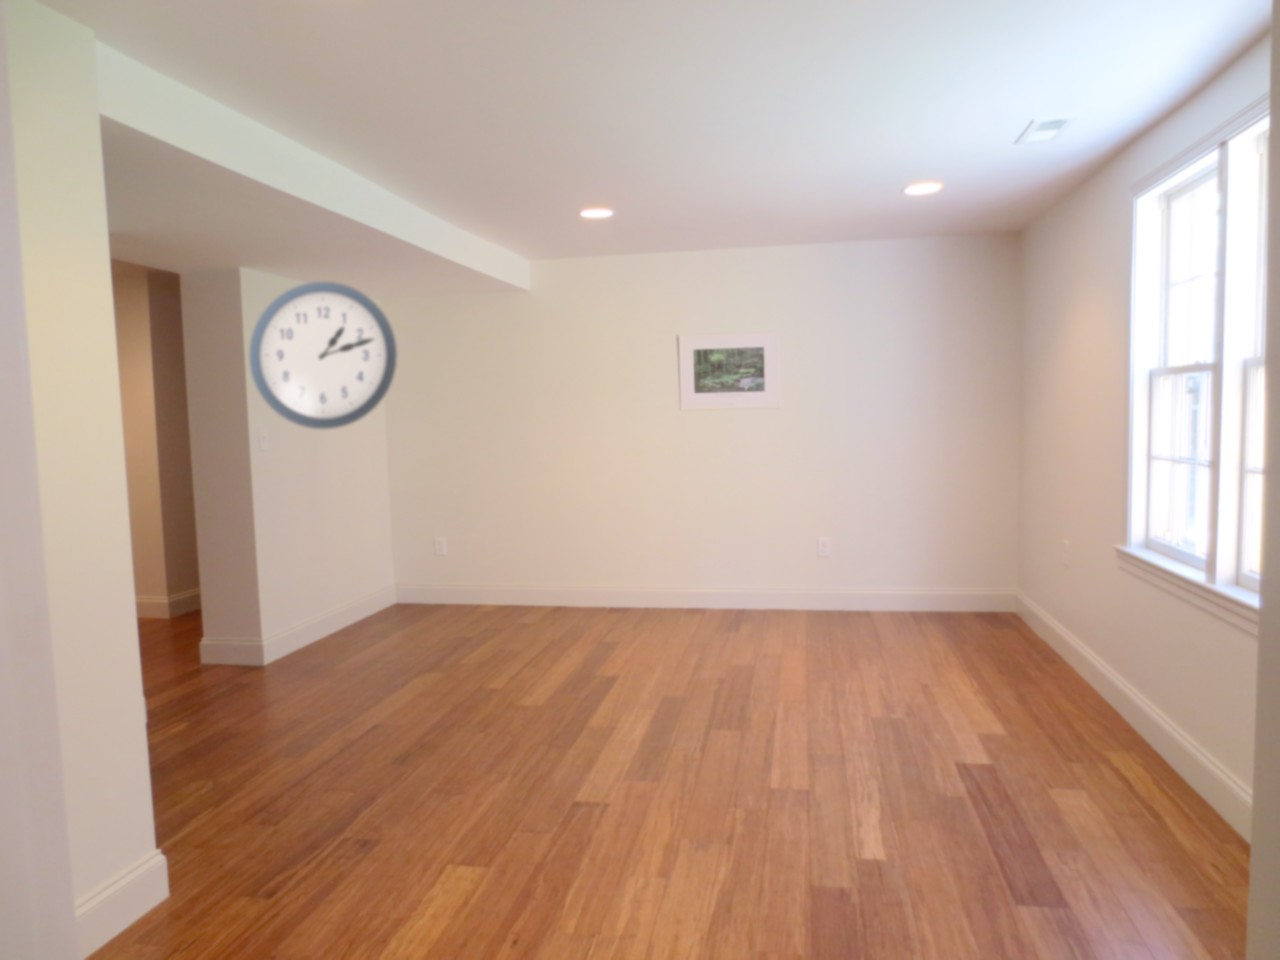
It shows 1 h 12 min
